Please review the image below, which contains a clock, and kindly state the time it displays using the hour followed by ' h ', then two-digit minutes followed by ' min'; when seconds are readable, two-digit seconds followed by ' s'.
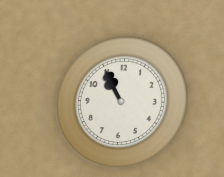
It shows 10 h 55 min
